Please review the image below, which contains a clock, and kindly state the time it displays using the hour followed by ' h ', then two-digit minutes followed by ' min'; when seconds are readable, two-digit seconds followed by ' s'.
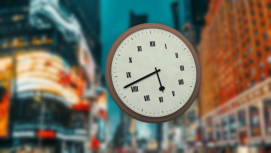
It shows 5 h 42 min
